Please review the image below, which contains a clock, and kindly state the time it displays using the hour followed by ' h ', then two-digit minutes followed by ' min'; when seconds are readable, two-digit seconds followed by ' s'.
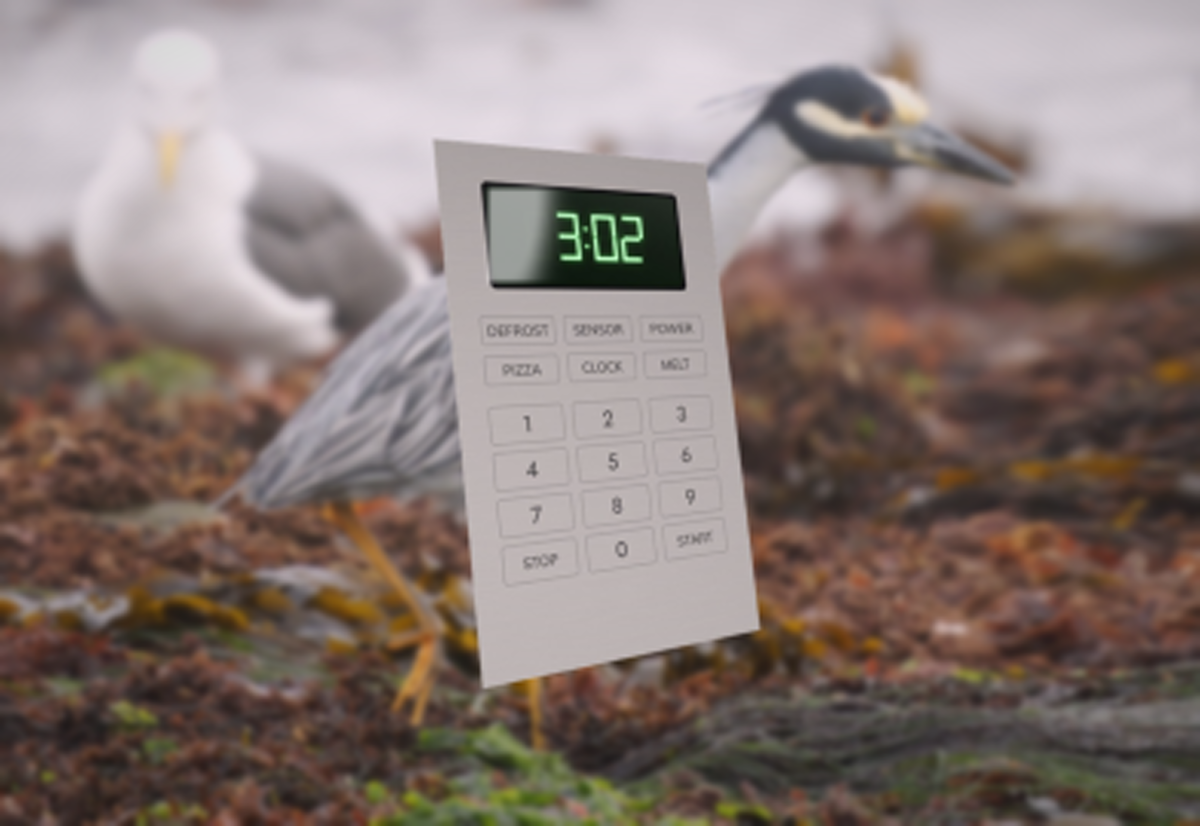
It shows 3 h 02 min
